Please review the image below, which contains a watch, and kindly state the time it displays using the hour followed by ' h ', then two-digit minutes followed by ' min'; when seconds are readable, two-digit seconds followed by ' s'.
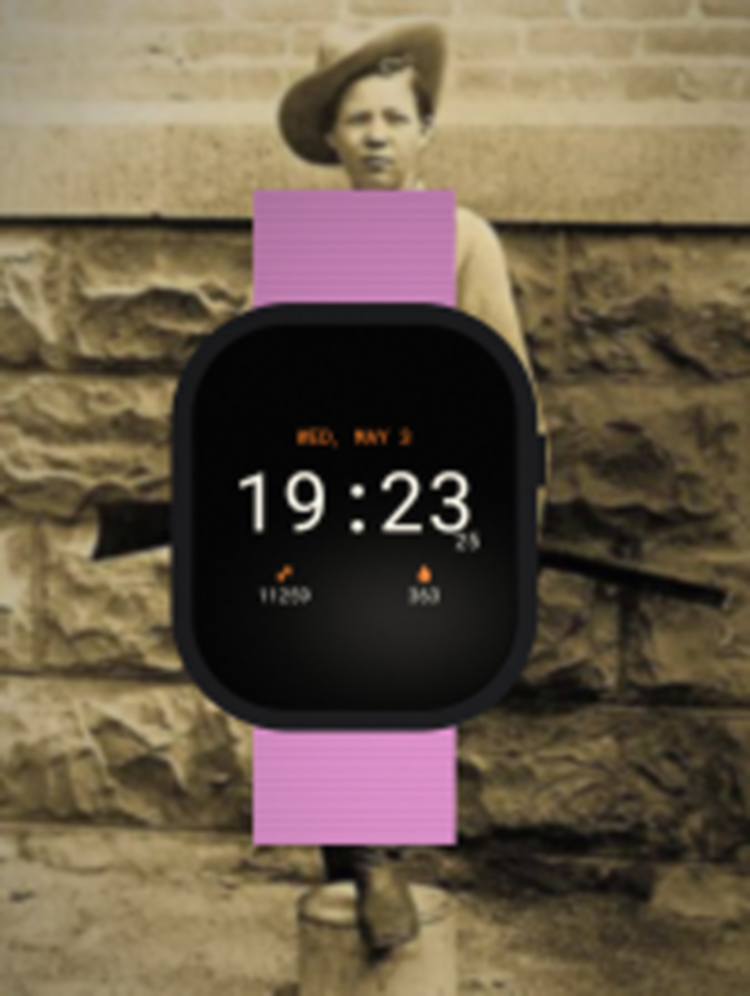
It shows 19 h 23 min
